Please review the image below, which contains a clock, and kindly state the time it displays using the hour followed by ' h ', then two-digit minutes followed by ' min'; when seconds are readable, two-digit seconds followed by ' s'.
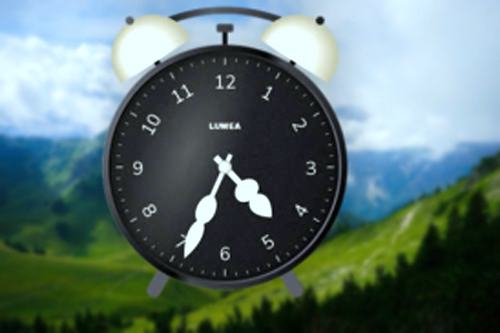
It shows 4 h 34 min
